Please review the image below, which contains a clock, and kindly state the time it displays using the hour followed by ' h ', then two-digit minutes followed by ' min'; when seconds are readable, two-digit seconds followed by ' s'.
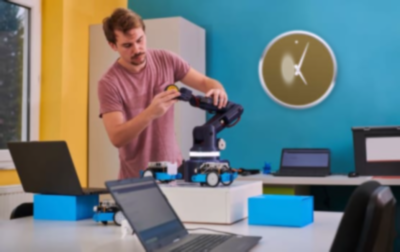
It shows 5 h 04 min
